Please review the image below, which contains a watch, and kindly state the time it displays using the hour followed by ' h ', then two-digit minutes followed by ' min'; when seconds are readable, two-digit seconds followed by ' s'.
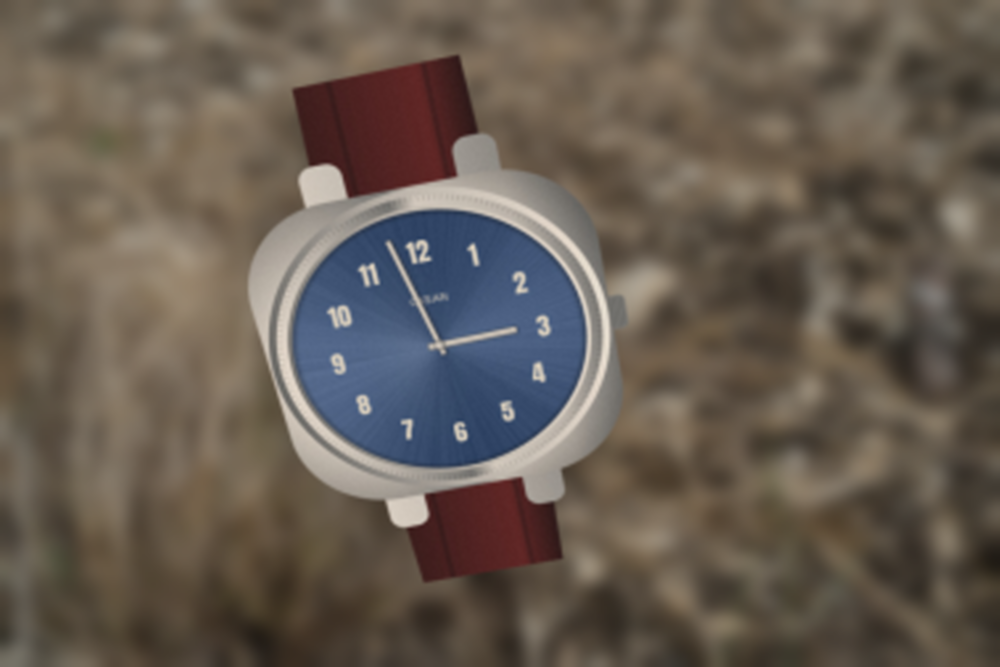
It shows 2 h 58 min
